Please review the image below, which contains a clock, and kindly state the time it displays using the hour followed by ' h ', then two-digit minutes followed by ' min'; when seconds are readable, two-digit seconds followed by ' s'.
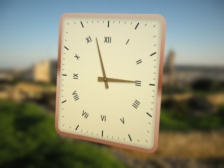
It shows 2 h 57 min
